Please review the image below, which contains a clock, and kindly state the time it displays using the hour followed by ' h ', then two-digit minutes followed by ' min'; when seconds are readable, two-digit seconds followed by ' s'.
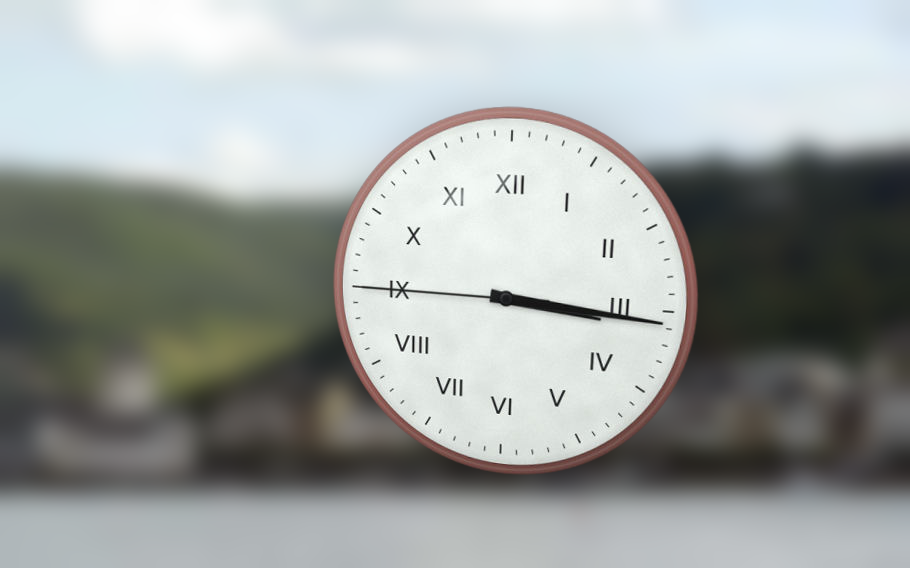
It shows 3 h 15 min 45 s
